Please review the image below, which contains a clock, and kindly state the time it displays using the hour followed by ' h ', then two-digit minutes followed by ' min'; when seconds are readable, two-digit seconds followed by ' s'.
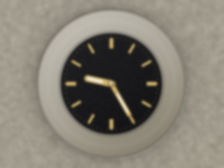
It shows 9 h 25 min
